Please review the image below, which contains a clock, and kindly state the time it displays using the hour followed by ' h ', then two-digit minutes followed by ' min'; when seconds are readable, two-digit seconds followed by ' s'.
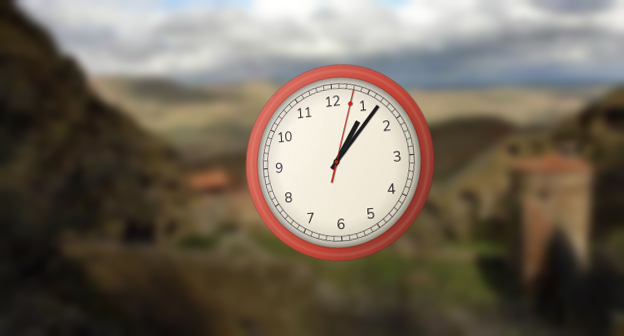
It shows 1 h 07 min 03 s
